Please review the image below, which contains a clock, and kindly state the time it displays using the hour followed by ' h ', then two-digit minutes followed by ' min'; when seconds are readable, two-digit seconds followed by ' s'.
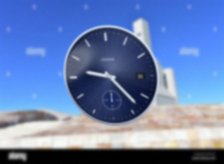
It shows 9 h 23 min
